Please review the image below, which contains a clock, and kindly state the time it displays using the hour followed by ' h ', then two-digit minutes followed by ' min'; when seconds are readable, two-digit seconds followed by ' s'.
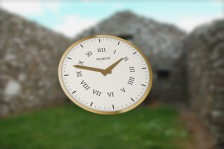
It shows 1 h 48 min
